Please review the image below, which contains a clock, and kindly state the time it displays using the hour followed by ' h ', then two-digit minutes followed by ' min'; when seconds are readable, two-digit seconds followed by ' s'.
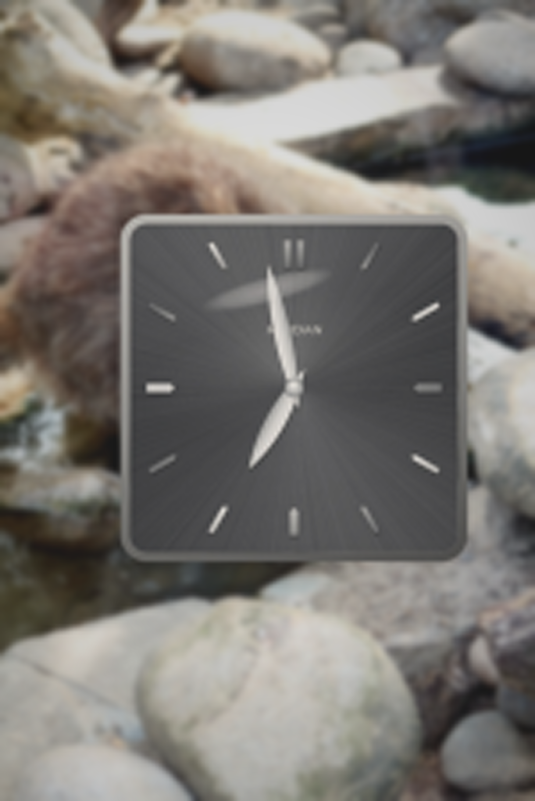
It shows 6 h 58 min
